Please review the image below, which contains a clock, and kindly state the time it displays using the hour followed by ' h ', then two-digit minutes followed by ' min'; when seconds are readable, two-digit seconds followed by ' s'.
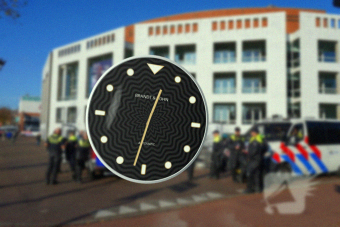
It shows 12 h 32 min
